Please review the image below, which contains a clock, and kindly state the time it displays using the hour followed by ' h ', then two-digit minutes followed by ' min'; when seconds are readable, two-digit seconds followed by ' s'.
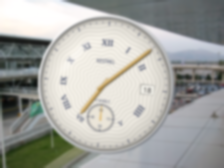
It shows 7 h 08 min
